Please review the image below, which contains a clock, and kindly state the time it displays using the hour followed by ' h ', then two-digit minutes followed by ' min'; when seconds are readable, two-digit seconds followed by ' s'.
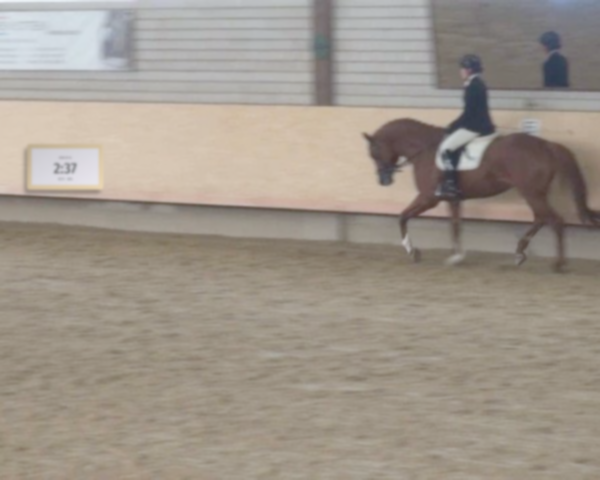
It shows 2 h 37 min
